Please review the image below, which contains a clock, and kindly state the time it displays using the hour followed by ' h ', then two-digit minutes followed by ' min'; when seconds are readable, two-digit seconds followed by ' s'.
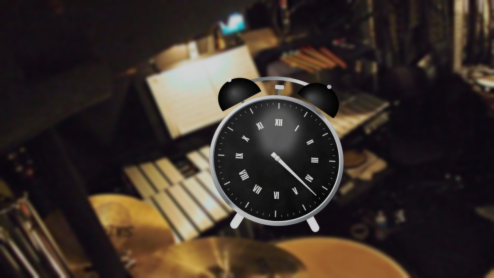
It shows 4 h 22 min
